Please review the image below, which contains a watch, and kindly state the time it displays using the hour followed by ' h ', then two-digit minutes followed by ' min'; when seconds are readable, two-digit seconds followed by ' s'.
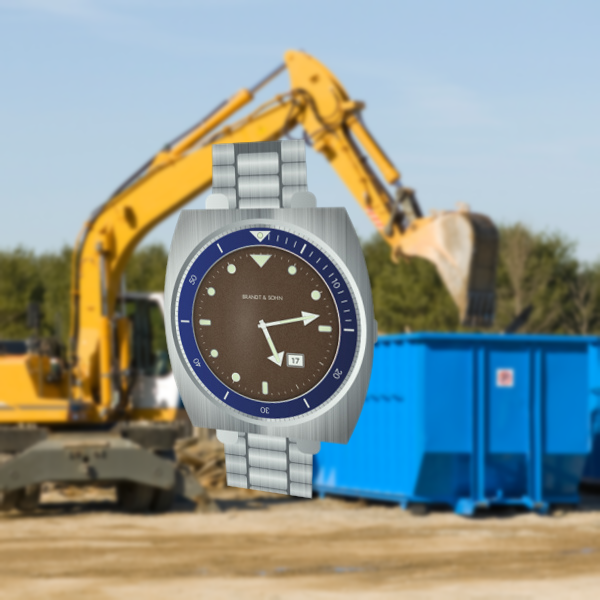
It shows 5 h 13 min
